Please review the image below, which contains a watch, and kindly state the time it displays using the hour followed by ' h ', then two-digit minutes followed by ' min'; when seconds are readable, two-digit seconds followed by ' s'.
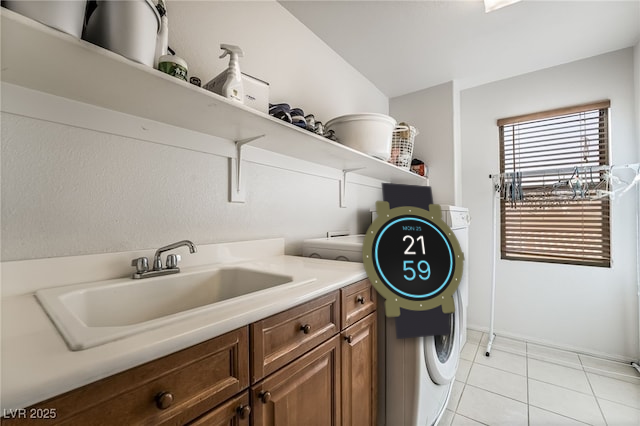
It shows 21 h 59 min
